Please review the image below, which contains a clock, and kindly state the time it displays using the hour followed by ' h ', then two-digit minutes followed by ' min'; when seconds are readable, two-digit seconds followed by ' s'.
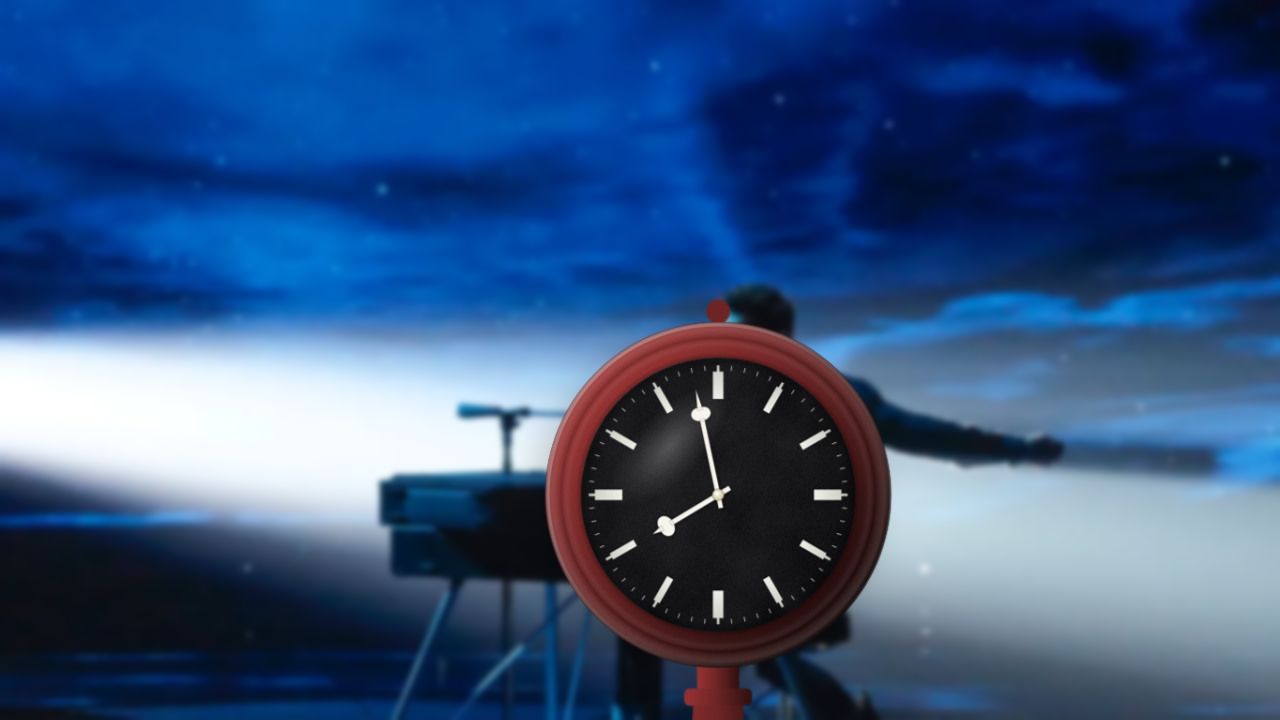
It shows 7 h 58 min
